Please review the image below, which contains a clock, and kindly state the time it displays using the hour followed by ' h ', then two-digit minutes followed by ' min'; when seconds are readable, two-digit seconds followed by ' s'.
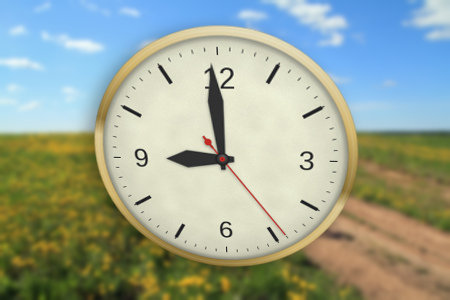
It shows 8 h 59 min 24 s
